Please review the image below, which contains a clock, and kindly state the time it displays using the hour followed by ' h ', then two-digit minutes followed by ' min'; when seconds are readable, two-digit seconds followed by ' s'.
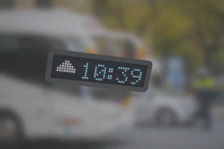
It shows 10 h 39 min
